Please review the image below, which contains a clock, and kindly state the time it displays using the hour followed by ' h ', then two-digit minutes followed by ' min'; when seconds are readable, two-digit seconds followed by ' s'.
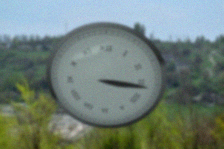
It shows 3 h 16 min
